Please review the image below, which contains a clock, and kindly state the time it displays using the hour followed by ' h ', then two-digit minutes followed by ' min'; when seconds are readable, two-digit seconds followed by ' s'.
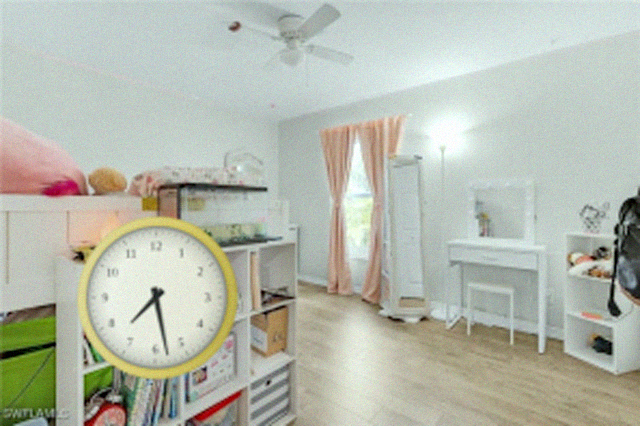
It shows 7 h 28 min
